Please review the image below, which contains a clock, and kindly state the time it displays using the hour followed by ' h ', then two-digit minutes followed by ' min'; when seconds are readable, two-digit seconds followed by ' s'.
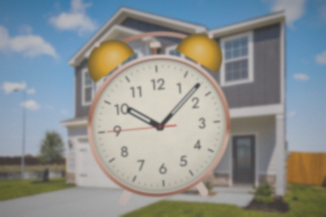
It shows 10 h 07 min 45 s
